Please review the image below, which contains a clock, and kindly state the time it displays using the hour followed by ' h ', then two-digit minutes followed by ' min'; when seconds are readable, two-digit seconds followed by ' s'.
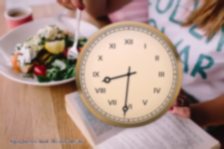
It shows 8 h 31 min
